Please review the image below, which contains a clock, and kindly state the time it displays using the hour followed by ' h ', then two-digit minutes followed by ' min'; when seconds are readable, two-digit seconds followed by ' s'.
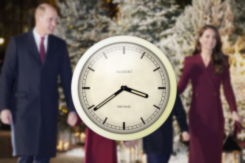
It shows 3 h 39 min
